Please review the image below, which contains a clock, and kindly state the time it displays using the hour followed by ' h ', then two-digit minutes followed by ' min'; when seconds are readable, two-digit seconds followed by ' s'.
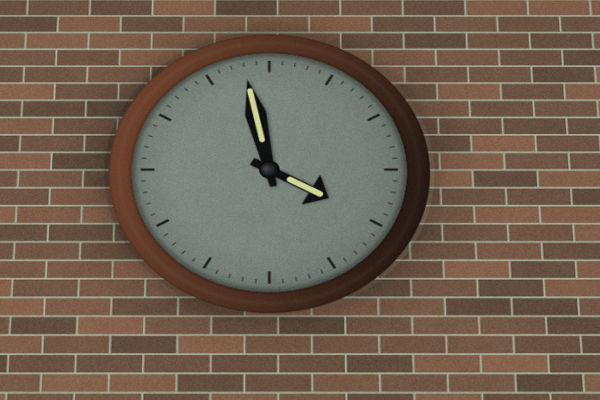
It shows 3 h 58 min
